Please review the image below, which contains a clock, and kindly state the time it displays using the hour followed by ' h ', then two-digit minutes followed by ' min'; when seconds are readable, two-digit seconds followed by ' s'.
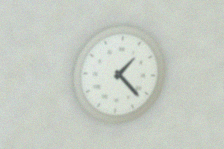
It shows 1 h 22 min
